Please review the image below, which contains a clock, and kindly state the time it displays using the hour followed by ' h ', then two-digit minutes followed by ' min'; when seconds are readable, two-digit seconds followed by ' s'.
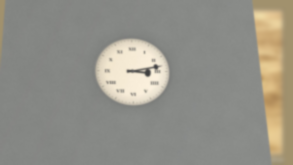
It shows 3 h 13 min
